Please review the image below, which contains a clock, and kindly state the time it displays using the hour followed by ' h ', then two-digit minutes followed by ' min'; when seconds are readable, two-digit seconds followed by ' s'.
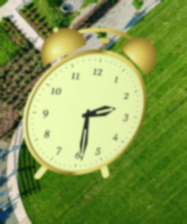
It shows 2 h 29 min
